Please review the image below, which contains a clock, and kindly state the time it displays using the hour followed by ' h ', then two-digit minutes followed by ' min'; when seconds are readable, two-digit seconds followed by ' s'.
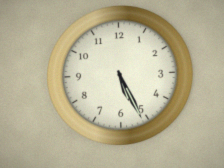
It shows 5 h 26 min
